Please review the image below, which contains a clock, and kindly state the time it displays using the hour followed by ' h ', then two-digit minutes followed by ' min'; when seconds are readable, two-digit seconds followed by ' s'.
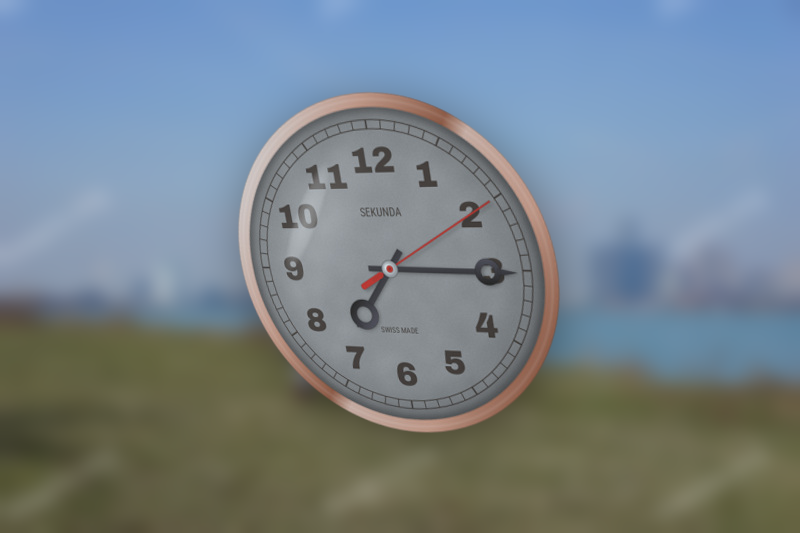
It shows 7 h 15 min 10 s
